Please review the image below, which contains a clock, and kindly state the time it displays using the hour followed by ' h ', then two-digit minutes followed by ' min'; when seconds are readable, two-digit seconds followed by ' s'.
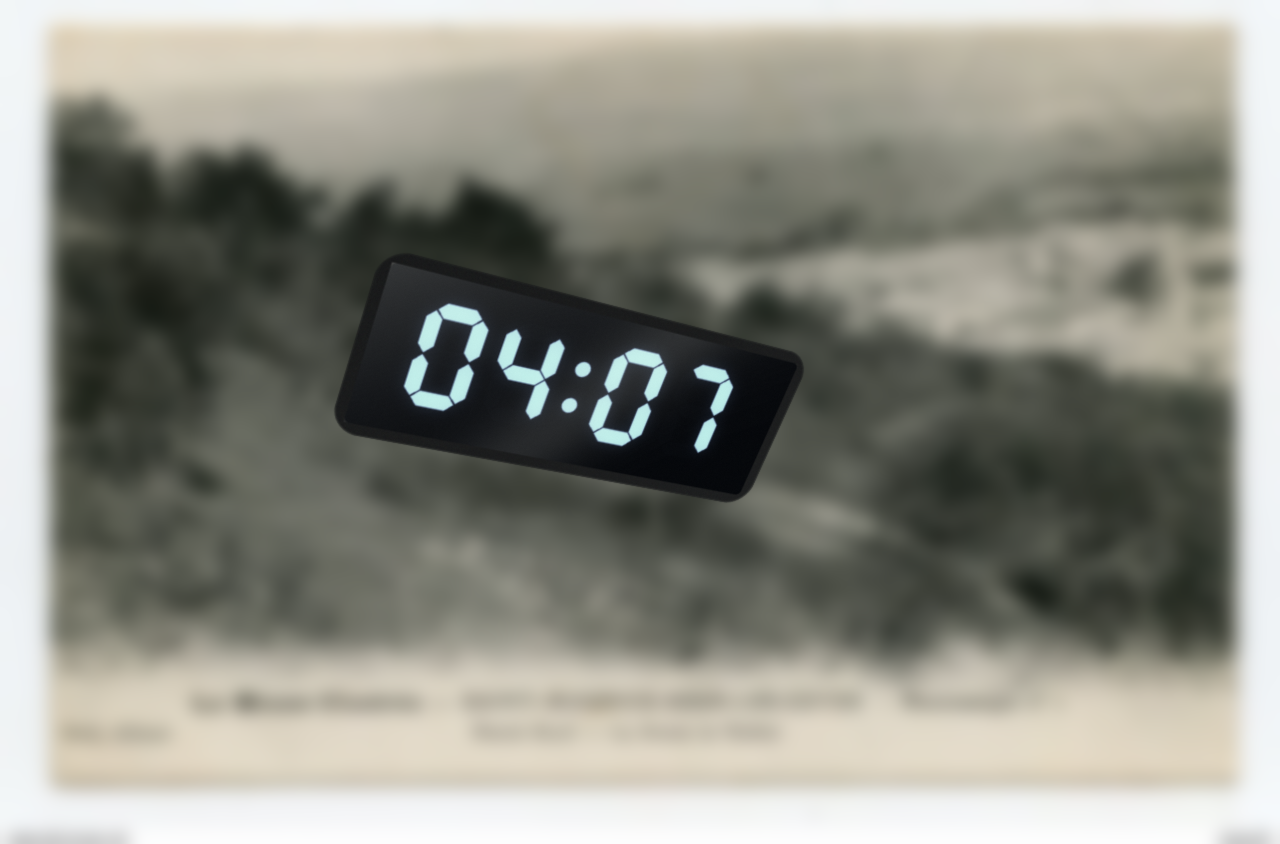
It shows 4 h 07 min
